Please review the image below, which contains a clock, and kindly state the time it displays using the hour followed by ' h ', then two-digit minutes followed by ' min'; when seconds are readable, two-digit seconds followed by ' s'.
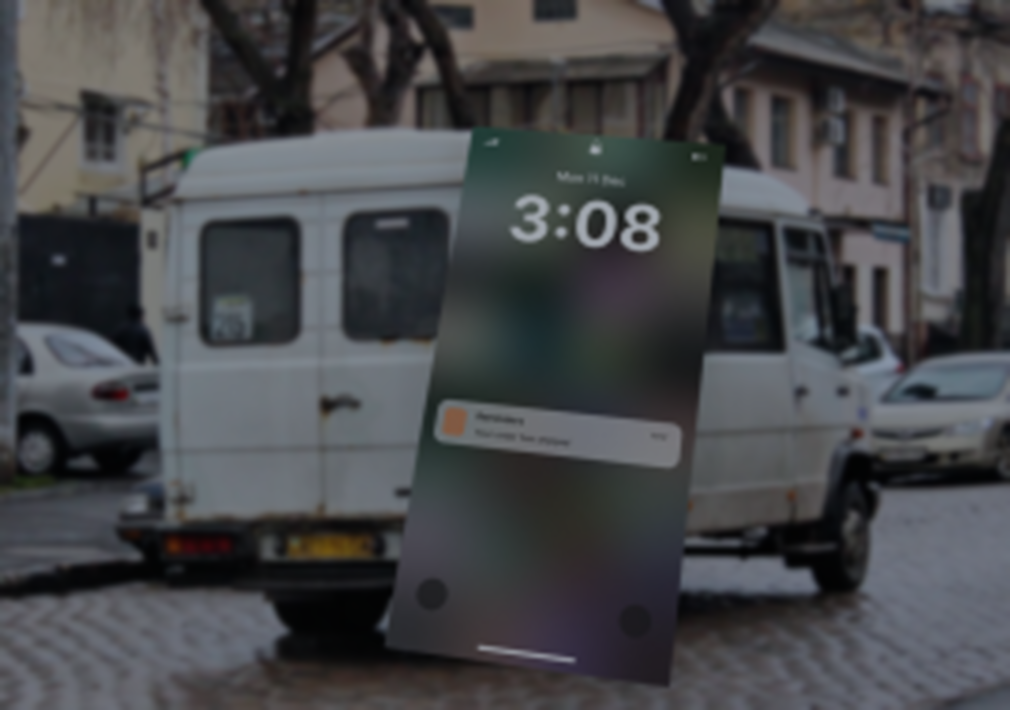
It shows 3 h 08 min
